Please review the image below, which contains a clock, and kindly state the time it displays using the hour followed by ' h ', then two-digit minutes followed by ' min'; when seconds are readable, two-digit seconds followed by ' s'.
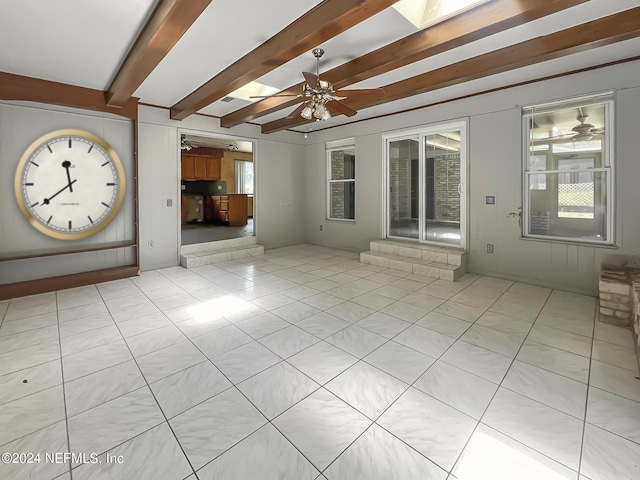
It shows 11 h 39 min
